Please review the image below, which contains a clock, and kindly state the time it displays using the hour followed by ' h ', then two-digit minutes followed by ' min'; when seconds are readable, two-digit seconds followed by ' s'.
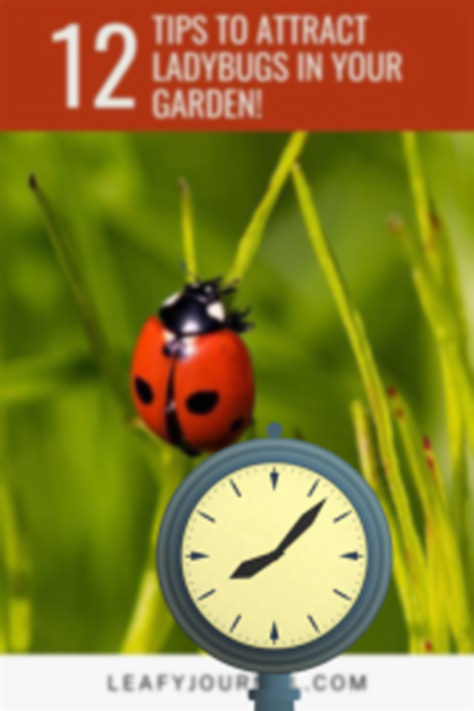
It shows 8 h 07 min
